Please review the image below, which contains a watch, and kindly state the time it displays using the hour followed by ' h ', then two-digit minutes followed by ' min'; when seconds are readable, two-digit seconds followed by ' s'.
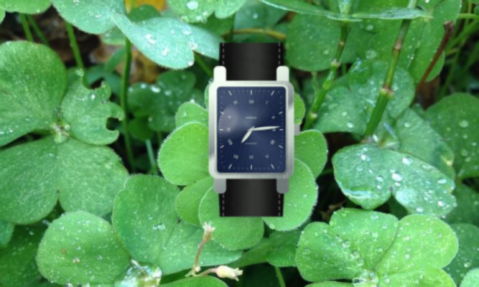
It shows 7 h 14 min
